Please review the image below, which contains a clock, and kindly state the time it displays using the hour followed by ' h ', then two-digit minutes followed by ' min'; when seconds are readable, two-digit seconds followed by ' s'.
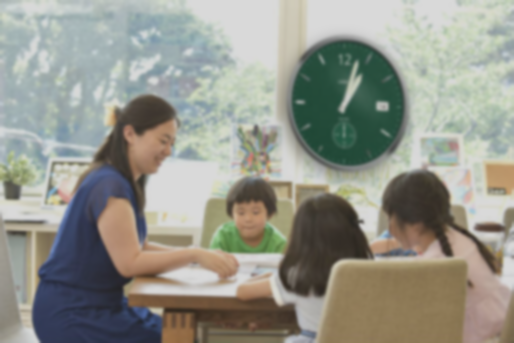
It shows 1 h 03 min
